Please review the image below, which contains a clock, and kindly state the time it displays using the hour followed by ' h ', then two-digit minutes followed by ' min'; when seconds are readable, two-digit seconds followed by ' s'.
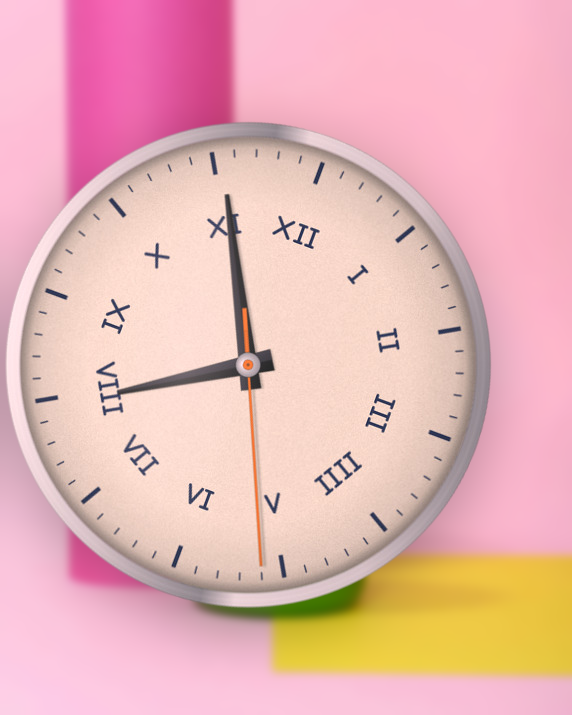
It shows 7 h 55 min 26 s
